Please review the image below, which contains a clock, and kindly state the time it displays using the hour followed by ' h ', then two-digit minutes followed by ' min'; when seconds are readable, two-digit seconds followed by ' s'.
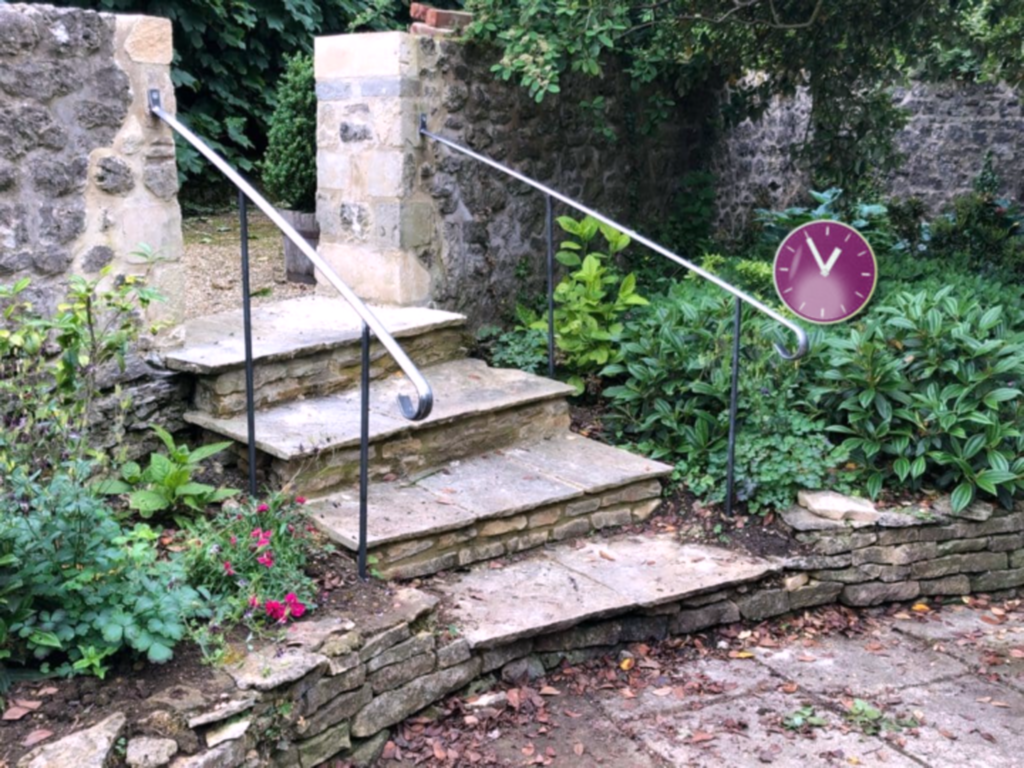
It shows 12 h 55 min
